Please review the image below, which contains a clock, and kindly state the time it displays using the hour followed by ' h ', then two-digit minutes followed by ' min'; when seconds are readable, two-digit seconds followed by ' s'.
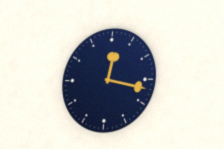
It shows 12 h 17 min
